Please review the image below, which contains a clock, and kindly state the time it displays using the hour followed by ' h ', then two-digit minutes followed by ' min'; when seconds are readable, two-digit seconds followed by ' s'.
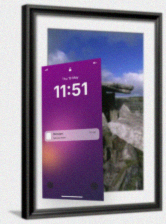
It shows 11 h 51 min
